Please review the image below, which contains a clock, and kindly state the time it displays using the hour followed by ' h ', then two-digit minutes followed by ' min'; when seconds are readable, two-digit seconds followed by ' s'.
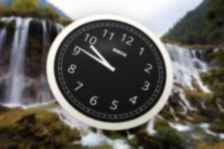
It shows 9 h 46 min
